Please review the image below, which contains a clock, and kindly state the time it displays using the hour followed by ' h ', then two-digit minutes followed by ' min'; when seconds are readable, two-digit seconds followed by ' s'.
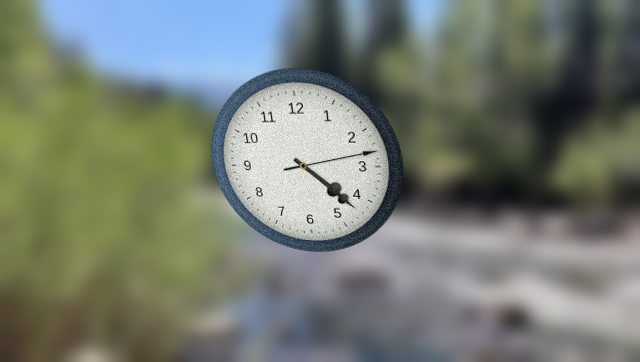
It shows 4 h 22 min 13 s
